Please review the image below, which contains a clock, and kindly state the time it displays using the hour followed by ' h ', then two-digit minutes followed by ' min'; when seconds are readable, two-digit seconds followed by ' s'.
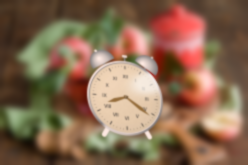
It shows 8 h 21 min
